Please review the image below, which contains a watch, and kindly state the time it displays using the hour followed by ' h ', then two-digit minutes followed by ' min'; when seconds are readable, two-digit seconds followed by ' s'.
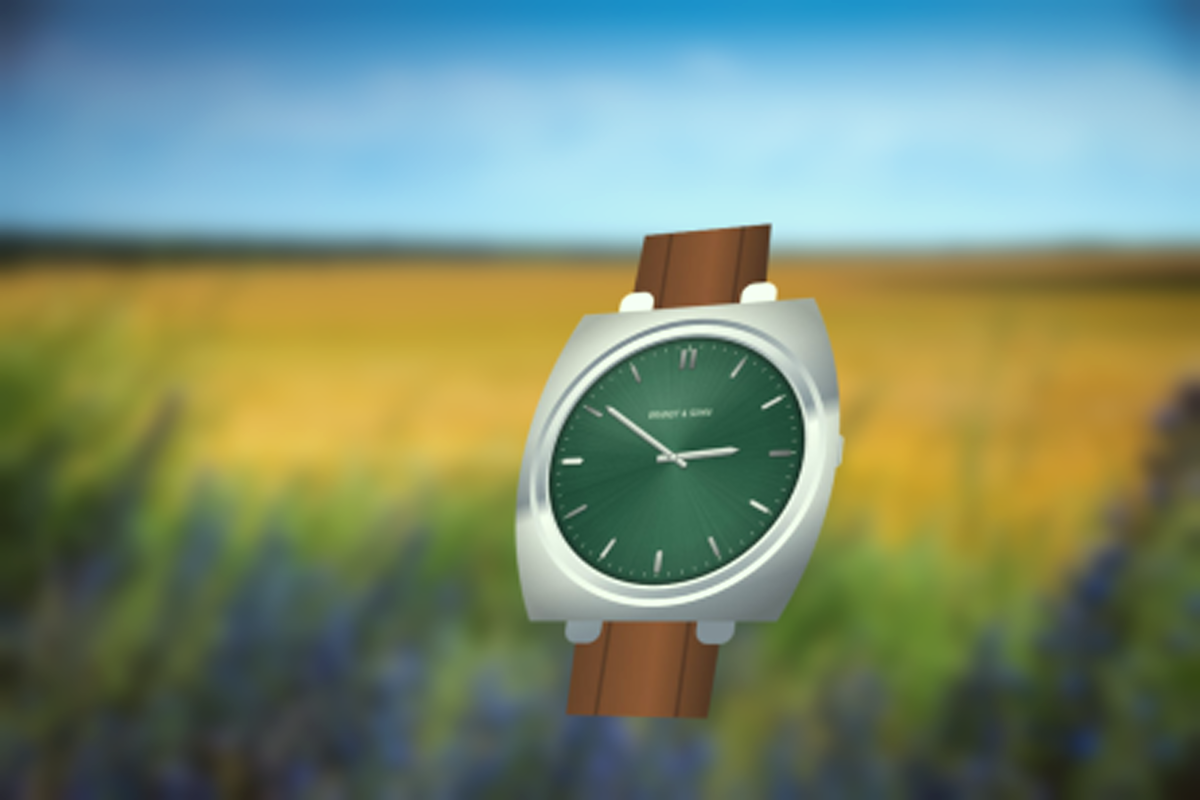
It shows 2 h 51 min
